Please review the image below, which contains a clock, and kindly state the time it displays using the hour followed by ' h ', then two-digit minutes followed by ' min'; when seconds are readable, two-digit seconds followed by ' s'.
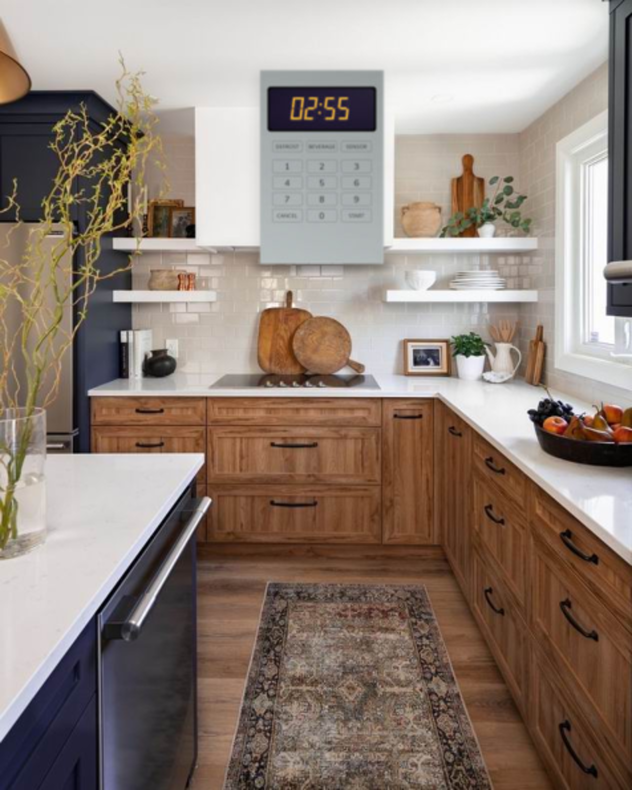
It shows 2 h 55 min
